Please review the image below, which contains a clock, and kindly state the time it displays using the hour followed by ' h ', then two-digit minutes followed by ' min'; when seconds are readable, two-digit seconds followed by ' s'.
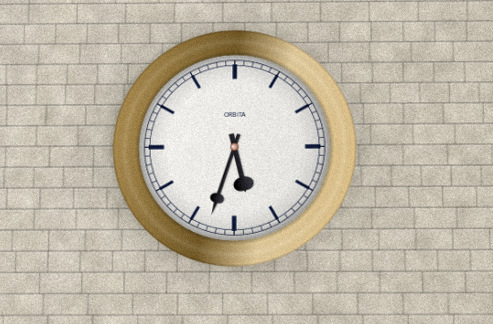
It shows 5 h 33 min
